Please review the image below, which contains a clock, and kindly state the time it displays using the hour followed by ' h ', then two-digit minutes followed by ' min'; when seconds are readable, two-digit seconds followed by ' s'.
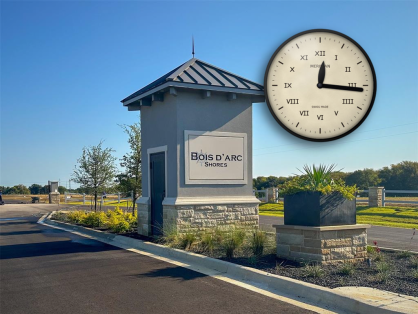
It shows 12 h 16 min
